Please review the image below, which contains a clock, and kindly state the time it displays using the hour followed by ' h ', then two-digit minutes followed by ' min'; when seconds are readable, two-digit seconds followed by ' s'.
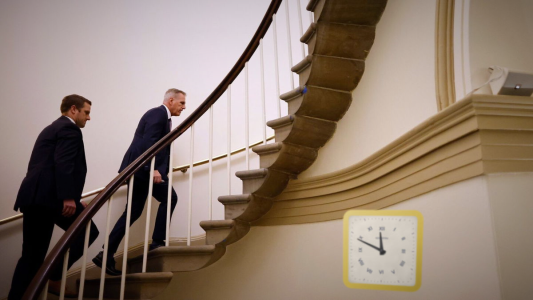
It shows 11 h 49 min
